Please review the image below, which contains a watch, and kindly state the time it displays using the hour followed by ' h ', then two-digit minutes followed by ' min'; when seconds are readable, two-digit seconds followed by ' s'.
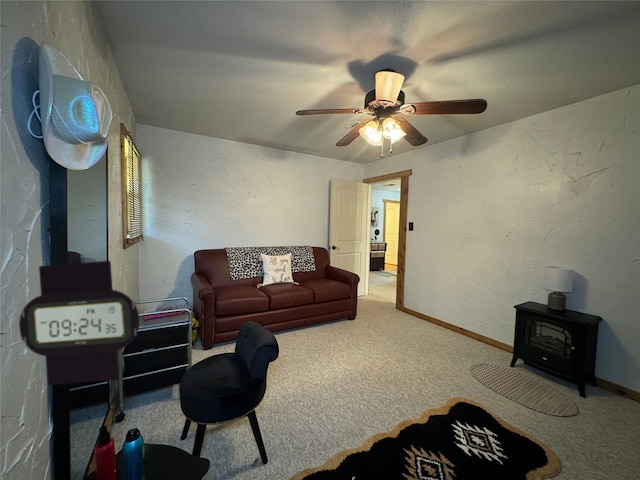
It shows 9 h 24 min
